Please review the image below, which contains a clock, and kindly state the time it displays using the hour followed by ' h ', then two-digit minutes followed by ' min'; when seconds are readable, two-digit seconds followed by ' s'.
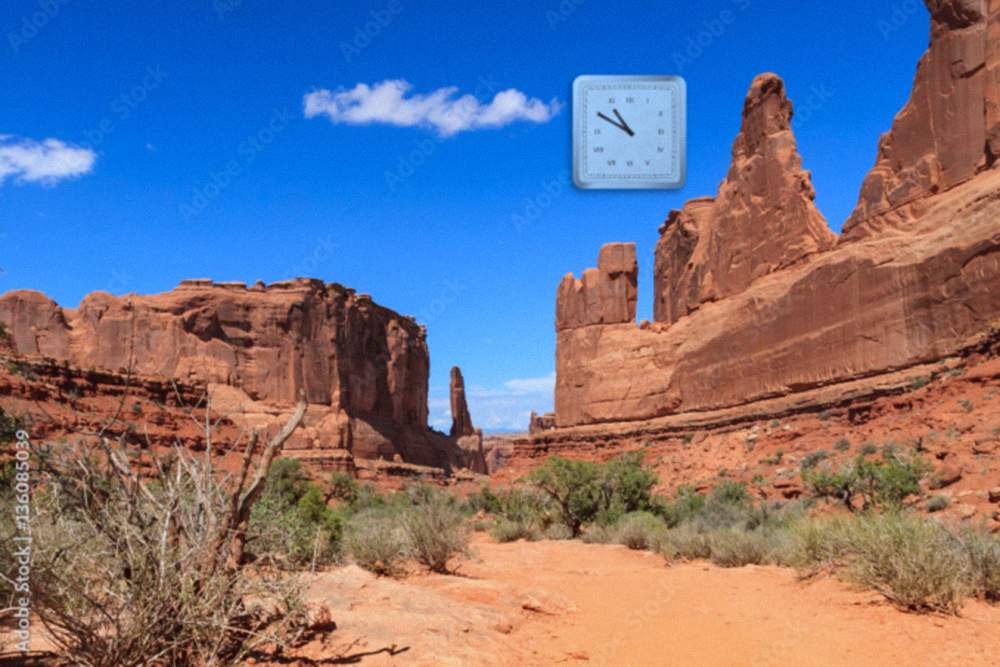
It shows 10 h 50 min
